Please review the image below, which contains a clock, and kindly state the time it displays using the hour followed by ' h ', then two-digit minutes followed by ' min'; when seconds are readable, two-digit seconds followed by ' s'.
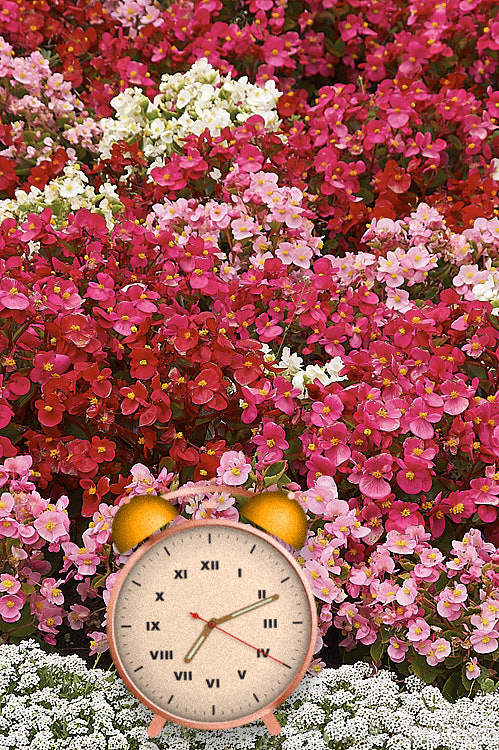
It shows 7 h 11 min 20 s
